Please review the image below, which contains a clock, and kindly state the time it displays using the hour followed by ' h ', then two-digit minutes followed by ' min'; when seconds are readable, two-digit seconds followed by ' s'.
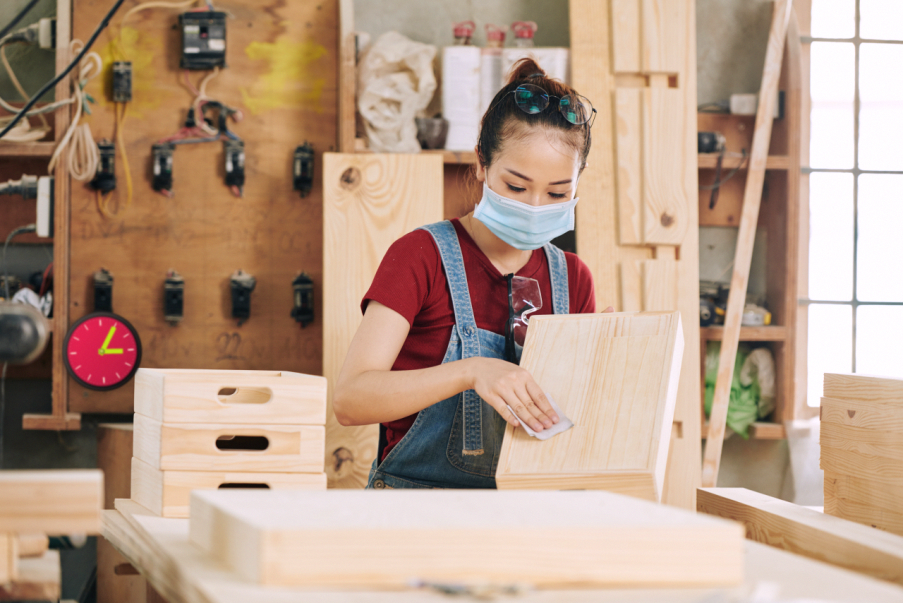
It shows 3 h 05 min
